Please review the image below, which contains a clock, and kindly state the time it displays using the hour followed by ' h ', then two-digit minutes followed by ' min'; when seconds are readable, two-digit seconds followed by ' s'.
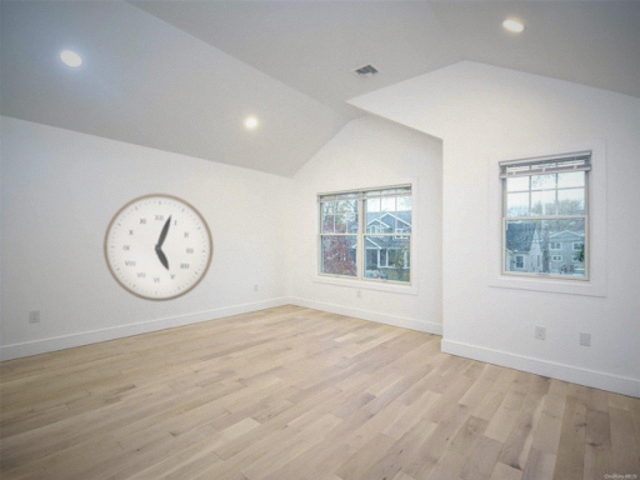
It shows 5 h 03 min
